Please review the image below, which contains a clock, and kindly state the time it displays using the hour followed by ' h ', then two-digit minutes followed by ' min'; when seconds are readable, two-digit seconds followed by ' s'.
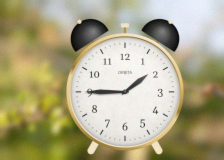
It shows 1 h 45 min
